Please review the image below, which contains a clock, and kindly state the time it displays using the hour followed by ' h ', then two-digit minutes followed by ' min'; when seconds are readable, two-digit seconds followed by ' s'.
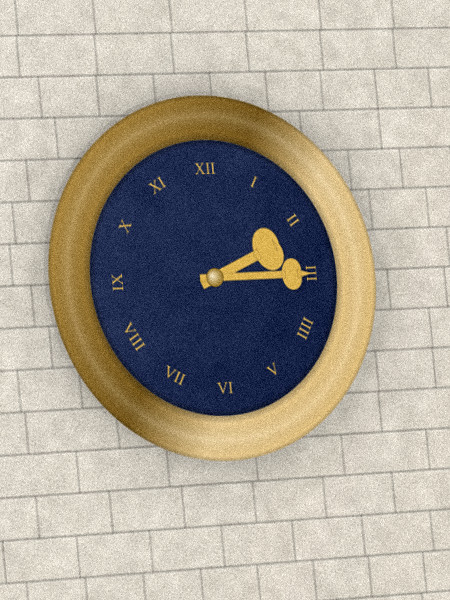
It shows 2 h 15 min
